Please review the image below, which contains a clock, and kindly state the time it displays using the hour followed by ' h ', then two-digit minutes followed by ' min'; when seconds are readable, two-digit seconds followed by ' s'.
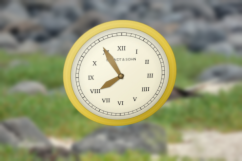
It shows 7 h 55 min
